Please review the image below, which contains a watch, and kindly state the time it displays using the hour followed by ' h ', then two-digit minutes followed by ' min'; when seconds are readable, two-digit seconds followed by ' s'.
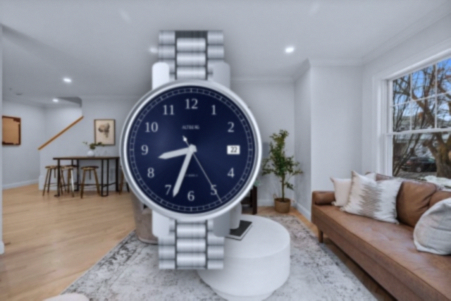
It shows 8 h 33 min 25 s
